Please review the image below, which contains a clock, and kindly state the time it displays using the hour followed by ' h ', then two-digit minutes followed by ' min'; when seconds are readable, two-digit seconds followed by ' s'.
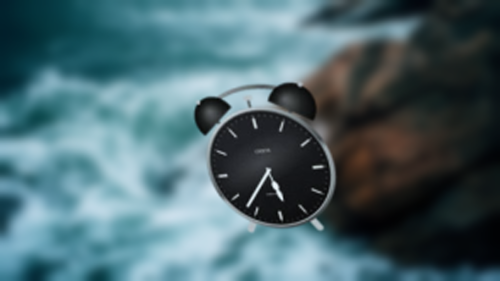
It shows 5 h 37 min
